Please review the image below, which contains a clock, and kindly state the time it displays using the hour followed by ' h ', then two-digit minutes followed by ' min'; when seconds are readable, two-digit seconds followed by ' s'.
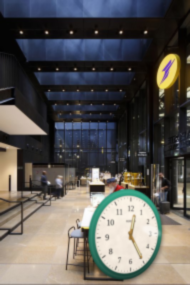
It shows 12 h 25 min
